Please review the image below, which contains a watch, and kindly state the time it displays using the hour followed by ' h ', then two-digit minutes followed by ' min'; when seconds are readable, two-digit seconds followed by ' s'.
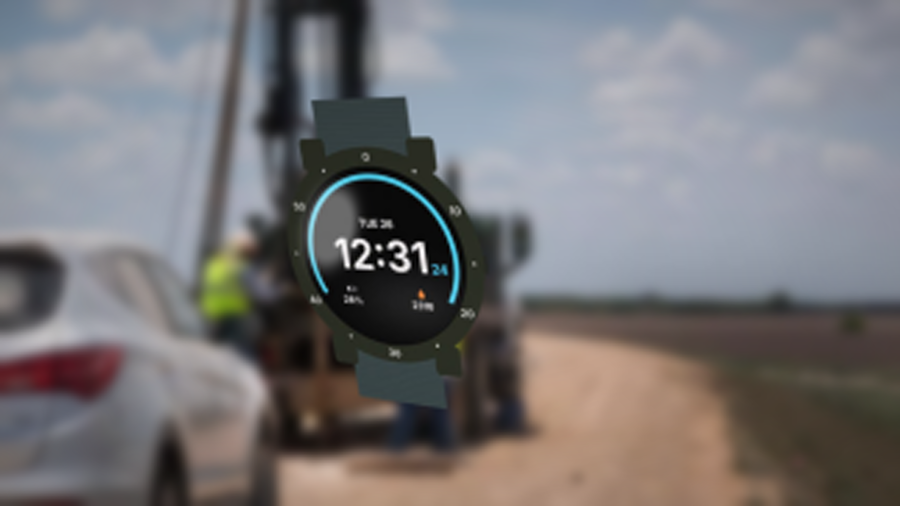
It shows 12 h 31 min
